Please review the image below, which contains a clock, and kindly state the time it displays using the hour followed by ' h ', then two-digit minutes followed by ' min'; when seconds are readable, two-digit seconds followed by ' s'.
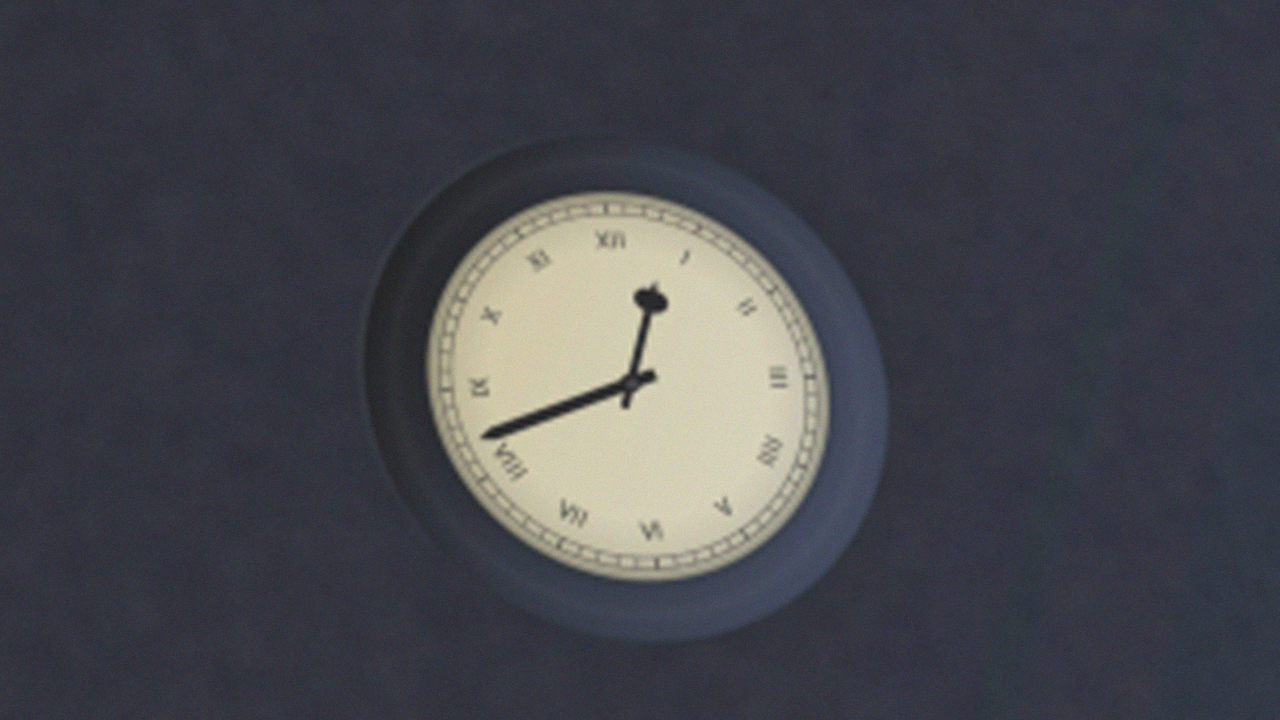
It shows 12 h 42 min
